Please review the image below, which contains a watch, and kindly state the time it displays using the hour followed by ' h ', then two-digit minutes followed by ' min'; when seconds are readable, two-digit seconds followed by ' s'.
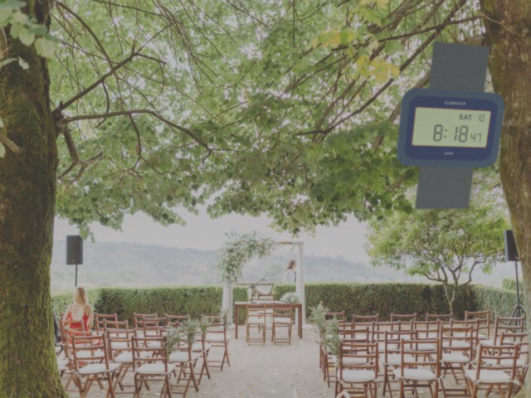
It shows 8 h 18 min 47 s
